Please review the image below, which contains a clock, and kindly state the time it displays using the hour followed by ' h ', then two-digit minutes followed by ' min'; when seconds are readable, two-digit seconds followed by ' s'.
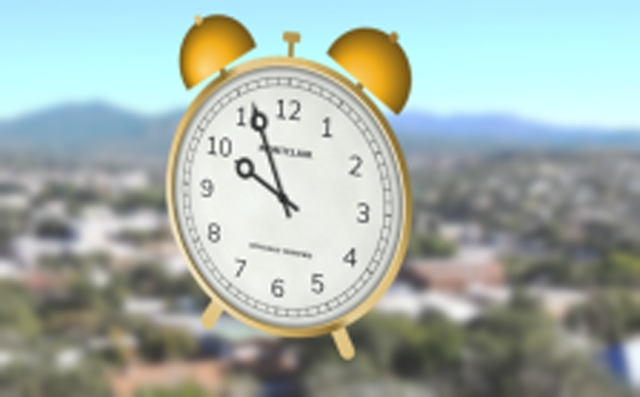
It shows 9 h 56 min
